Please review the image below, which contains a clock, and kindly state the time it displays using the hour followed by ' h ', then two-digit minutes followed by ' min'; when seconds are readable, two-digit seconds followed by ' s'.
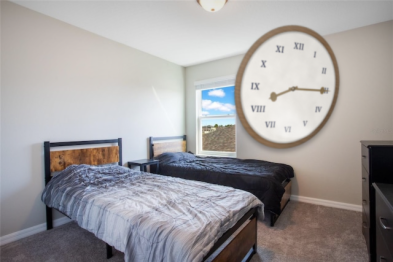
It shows 8 h 15 min
